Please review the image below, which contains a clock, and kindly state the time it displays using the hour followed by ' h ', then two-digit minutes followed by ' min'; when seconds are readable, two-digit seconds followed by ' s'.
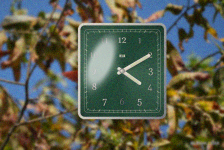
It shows 4 h 10 min
